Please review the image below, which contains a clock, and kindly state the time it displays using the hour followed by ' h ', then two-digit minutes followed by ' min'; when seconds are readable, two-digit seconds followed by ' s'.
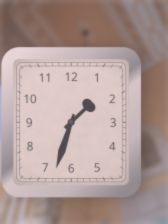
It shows 1 h 33 min
